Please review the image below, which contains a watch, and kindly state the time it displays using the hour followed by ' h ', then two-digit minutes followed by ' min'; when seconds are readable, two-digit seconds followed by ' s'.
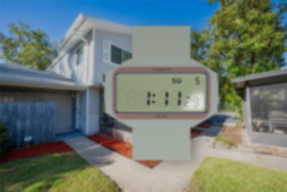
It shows 1 h 11 min 29 s
